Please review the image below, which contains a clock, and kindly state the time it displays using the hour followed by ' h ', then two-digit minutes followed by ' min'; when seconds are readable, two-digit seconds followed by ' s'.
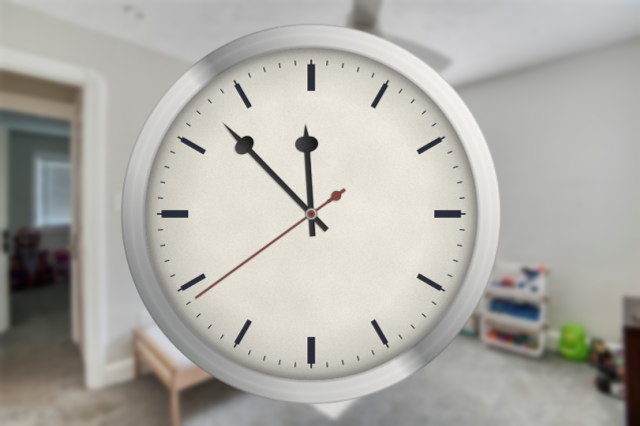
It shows 11 h 52 min 39 s
